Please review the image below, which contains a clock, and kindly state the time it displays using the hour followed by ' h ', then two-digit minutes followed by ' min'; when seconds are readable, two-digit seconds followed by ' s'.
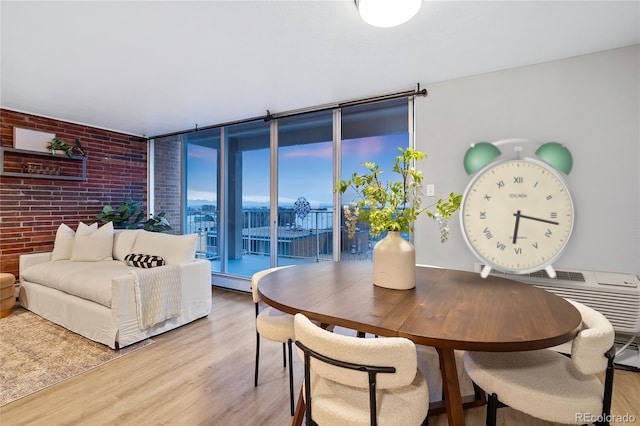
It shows 6 h 17 min
